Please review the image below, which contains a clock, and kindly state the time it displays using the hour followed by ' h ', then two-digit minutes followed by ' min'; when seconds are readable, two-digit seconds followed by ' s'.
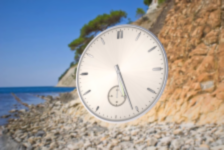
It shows 5 h 26 min
